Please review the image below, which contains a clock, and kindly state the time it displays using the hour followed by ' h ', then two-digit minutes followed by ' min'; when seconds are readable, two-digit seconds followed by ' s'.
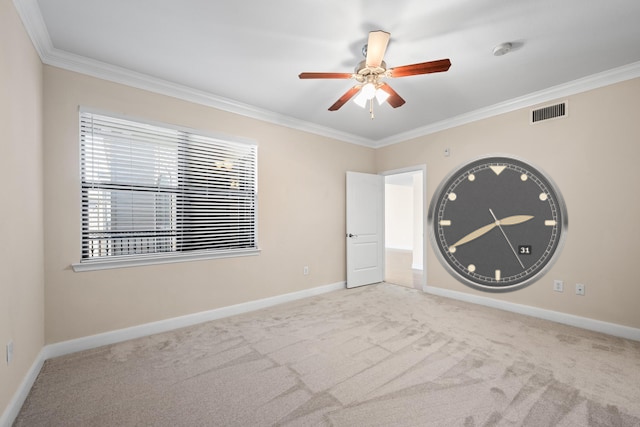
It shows 2 h 40 min 25 s
